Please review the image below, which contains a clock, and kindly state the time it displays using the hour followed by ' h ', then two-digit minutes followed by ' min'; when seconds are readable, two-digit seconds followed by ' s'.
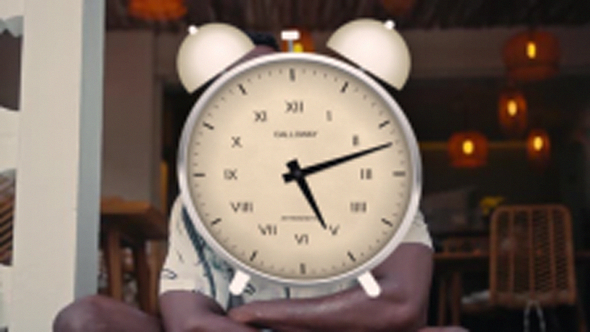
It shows 5 h 12 min
